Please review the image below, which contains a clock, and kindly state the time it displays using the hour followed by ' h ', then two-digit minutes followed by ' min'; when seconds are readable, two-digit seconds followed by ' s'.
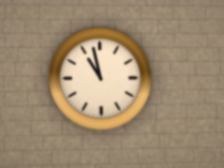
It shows 10 h 58 min
